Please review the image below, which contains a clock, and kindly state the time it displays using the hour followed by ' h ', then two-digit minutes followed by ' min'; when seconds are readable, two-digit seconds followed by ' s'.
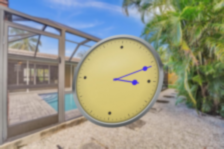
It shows 3 h 11 min
